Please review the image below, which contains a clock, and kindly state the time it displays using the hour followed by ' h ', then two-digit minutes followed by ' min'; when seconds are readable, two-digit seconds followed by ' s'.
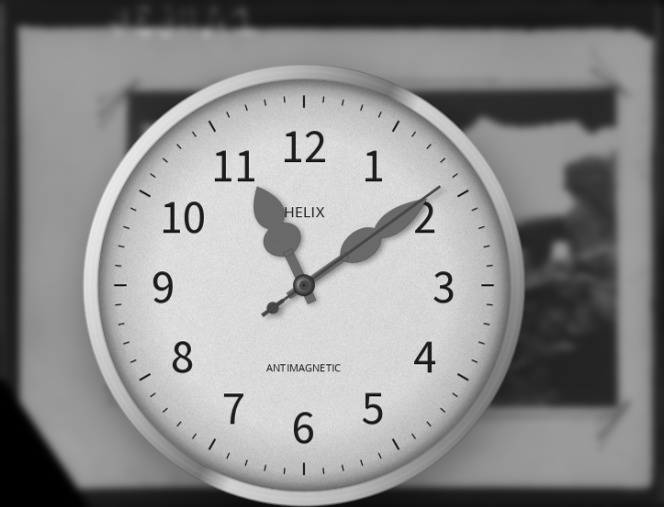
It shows 11 h 09 min 09 s
